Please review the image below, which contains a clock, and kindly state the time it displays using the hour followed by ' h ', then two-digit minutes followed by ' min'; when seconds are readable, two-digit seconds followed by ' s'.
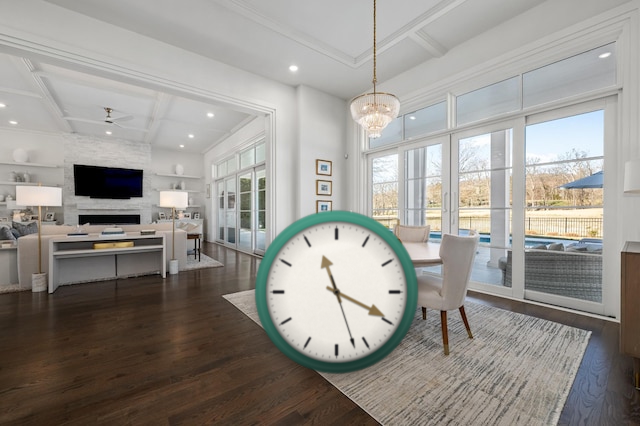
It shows 11 h 19 min 27 s
